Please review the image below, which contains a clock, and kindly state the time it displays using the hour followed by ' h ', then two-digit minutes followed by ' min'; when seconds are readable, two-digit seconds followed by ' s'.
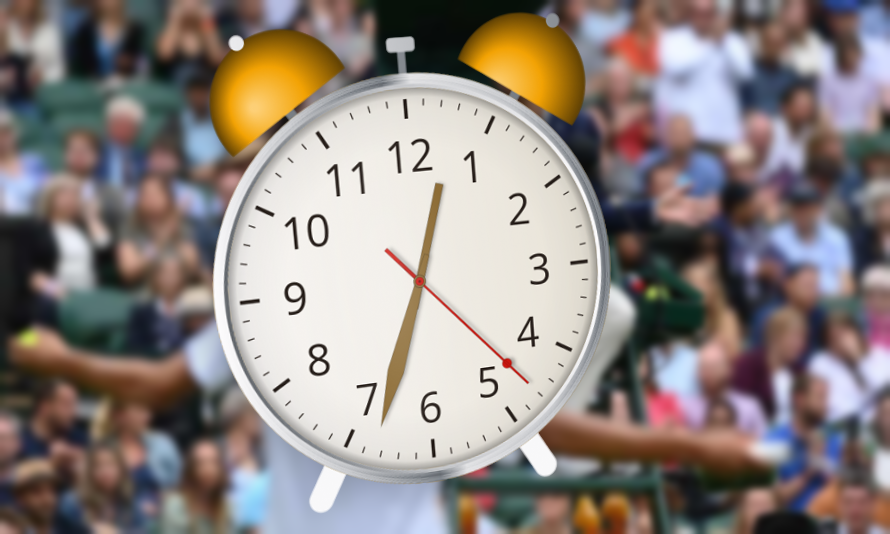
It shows 12 h 33 min 23 s
